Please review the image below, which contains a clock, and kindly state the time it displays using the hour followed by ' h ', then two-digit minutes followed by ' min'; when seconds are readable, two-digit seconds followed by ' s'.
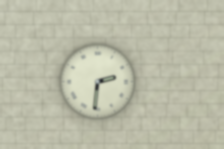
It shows 2 h 31 min
